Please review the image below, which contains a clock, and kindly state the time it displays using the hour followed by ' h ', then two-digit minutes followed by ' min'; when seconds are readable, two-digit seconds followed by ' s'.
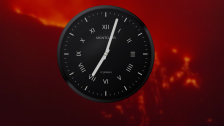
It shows 7 h 03 min
